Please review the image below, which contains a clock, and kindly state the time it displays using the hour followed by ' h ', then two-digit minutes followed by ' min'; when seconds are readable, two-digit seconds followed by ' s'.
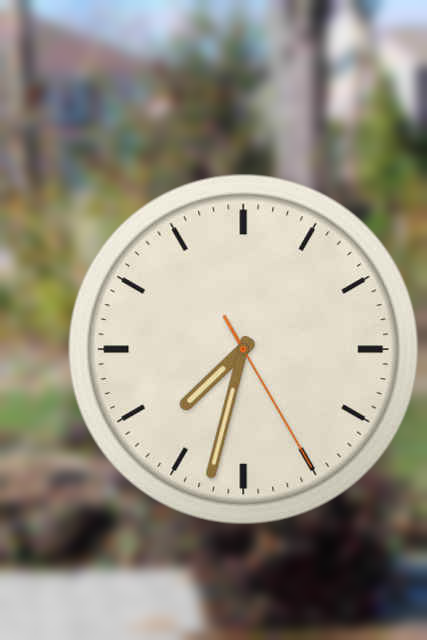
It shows 7 h 32 min 25 s
